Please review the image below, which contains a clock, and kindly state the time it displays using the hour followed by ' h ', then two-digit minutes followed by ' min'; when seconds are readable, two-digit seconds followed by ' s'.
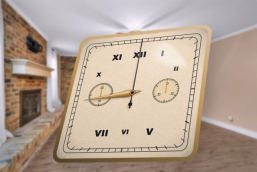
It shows 8 h 44 min
